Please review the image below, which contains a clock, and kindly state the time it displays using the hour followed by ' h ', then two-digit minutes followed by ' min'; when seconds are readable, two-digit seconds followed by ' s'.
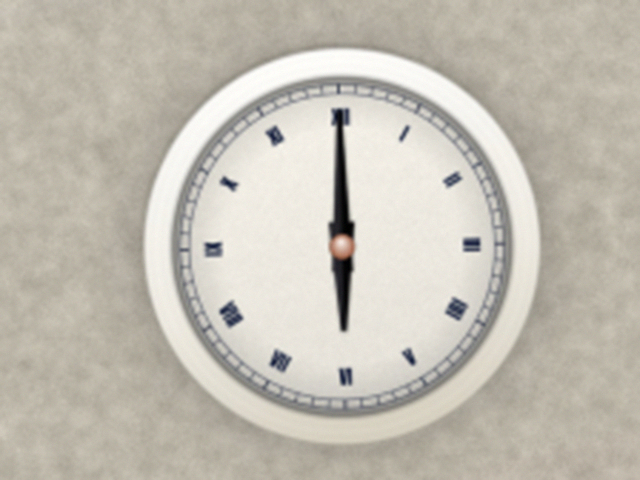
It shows 6 h 00 min
